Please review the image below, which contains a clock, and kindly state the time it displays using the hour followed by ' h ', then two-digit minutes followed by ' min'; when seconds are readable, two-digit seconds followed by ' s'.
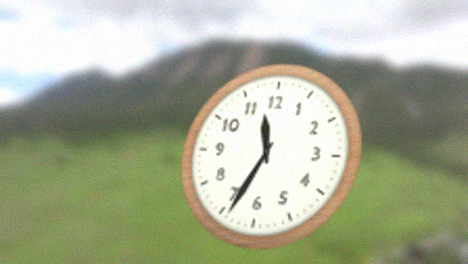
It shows 11 h 34 min
